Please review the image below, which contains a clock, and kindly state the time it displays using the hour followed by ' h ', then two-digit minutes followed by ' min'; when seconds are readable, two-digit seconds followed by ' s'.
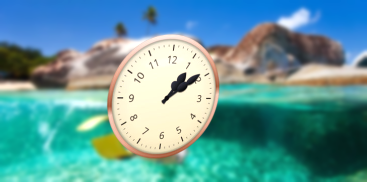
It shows 1 h 09 min
